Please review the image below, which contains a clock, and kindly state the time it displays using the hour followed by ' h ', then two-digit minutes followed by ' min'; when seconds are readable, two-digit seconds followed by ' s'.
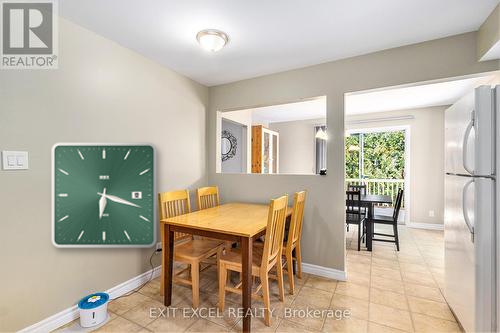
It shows 6 h 18 min
